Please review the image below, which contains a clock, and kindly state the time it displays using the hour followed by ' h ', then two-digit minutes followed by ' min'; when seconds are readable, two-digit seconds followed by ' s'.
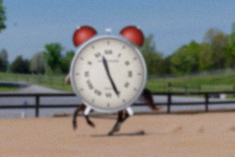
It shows 11 h 26 min
